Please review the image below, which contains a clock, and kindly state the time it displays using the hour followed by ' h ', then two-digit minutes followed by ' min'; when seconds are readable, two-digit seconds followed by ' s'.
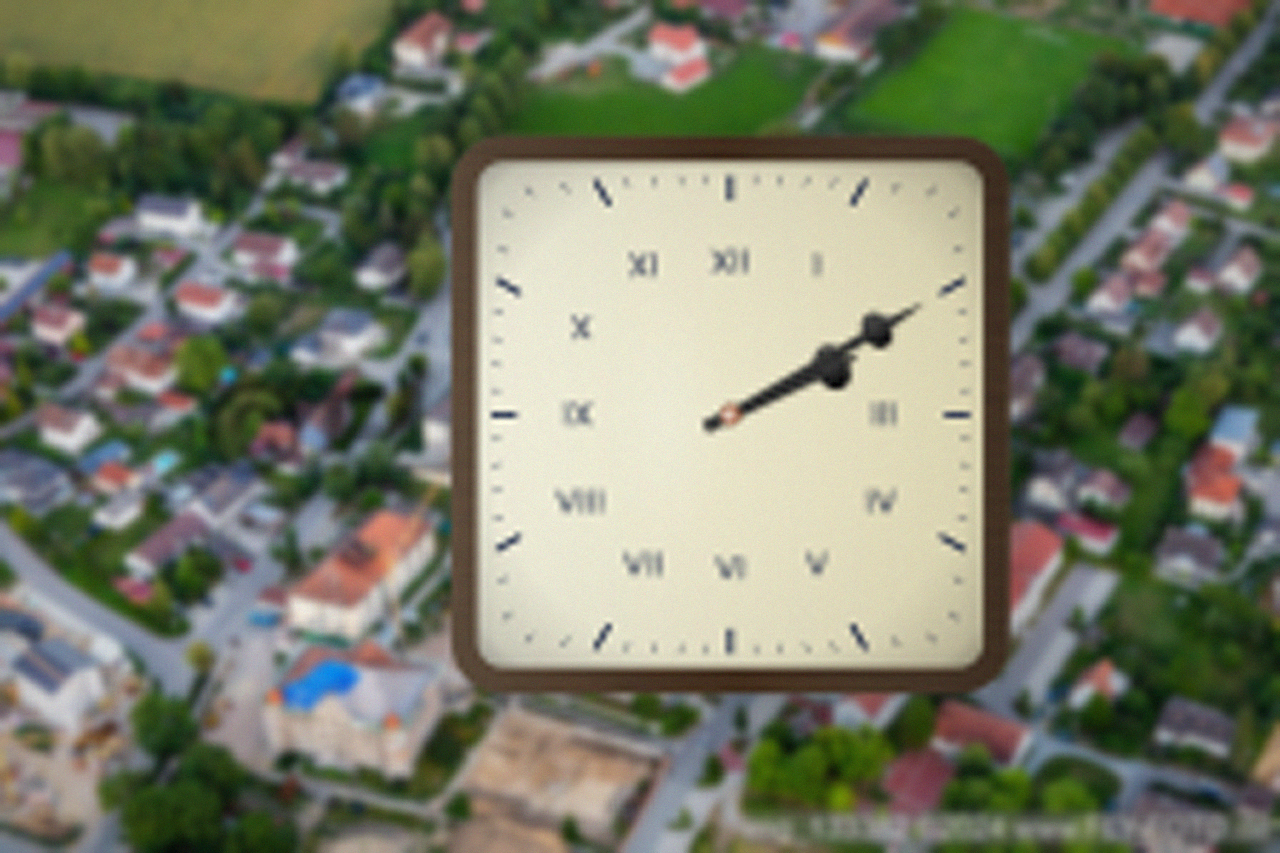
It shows 2 h 10 min
